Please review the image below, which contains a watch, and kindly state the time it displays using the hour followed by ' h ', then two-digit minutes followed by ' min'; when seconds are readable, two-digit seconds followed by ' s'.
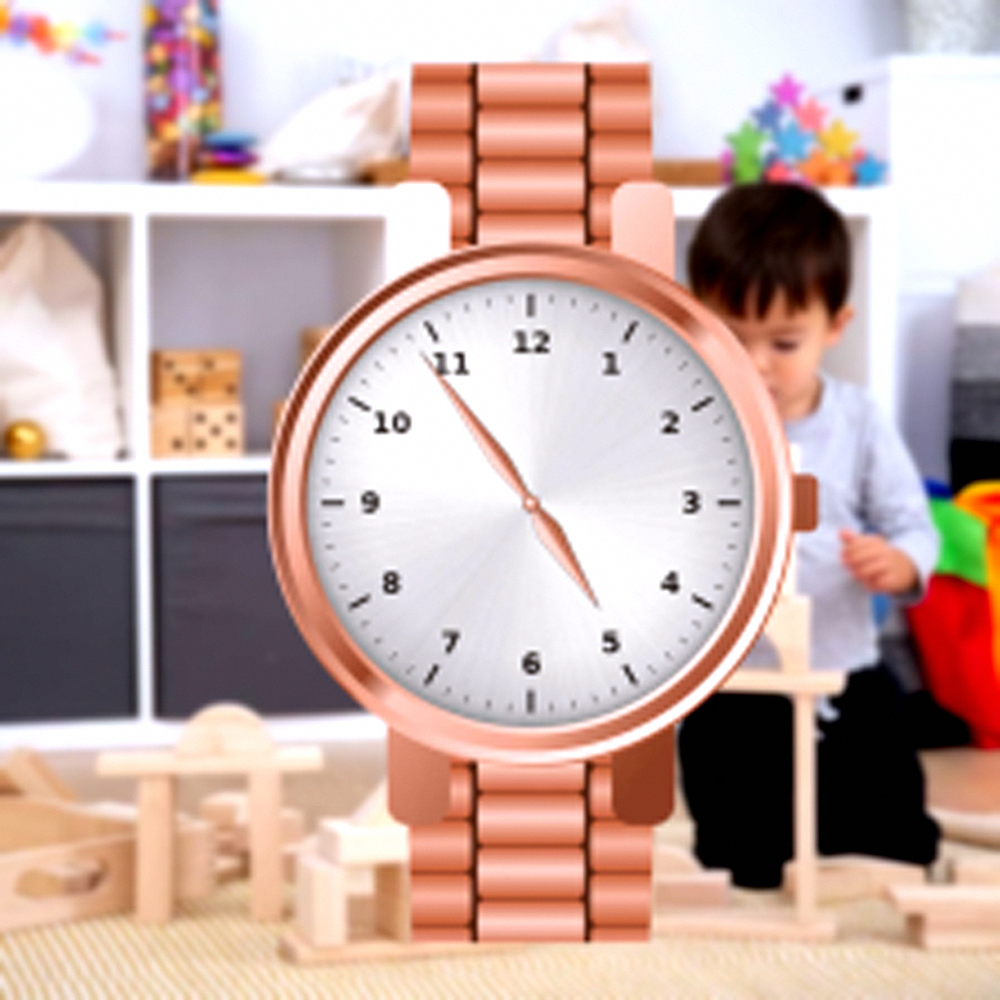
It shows 4 h 54 min
